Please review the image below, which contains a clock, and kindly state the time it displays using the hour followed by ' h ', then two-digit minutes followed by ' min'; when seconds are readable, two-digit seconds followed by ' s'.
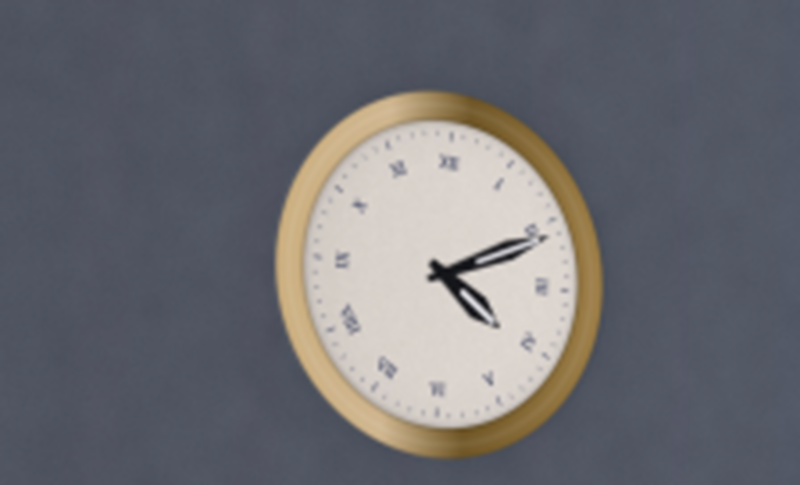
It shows 4 h 11 min
